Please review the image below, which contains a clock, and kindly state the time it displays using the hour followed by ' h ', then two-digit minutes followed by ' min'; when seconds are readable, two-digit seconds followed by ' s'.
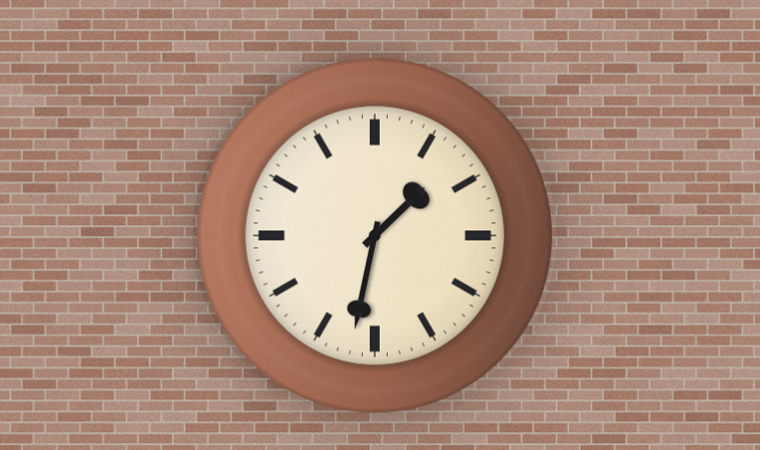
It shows 1 h 32 min
